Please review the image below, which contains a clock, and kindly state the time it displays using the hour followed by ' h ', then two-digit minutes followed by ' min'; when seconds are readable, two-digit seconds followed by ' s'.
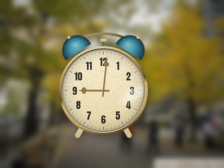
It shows 9 h 01 min
